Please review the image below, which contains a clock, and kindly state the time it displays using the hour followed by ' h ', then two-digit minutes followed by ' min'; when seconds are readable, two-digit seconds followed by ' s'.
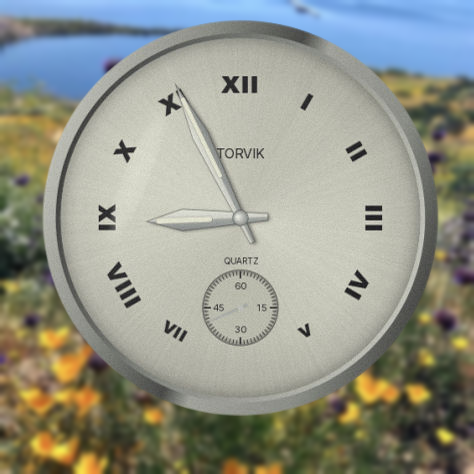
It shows 8 h 55 min 41 s
